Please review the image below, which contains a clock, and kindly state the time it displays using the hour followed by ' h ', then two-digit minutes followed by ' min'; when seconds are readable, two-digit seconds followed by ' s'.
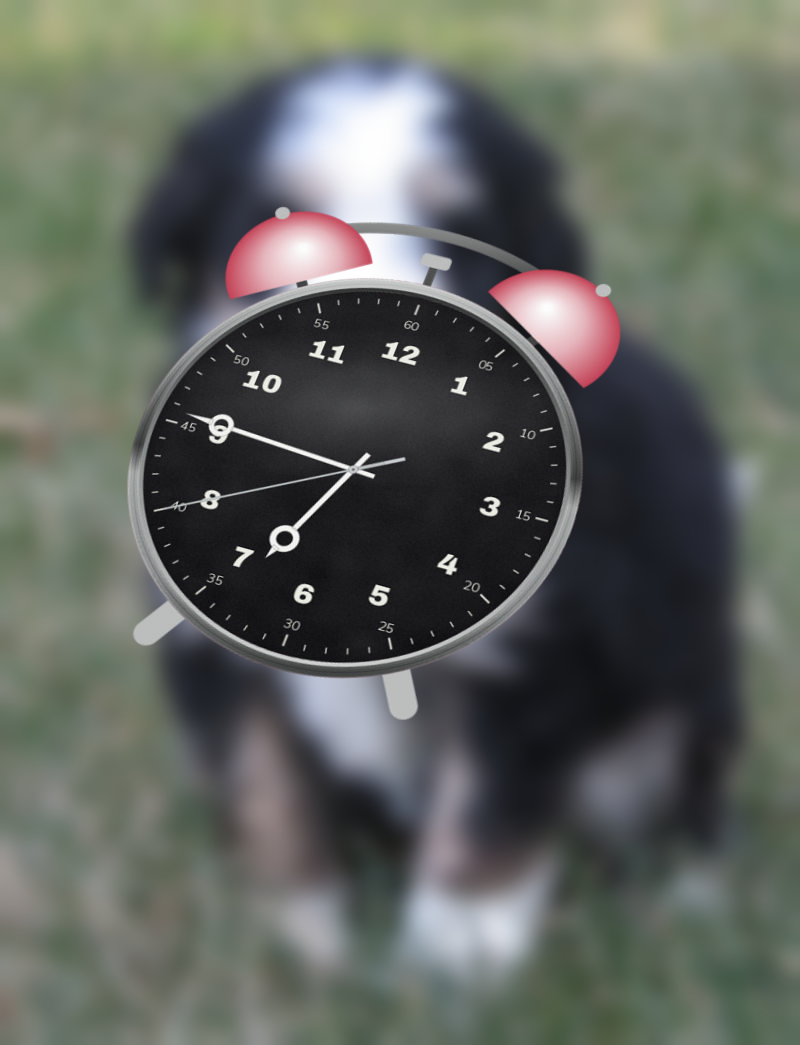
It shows 6 h 45 min 40 s
